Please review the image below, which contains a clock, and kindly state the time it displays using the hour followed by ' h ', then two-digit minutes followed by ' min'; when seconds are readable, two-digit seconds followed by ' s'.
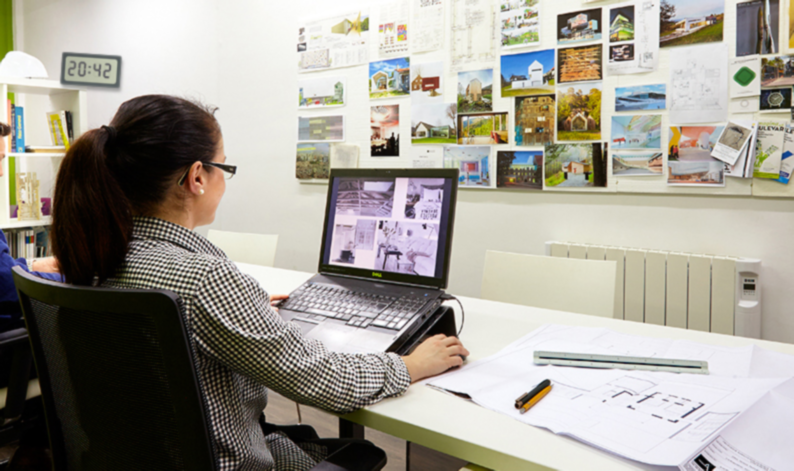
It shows 20 h 42 min
